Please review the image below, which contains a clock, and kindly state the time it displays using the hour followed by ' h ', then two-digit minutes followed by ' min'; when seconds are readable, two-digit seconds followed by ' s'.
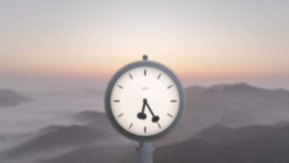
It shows 6 h 25 min
